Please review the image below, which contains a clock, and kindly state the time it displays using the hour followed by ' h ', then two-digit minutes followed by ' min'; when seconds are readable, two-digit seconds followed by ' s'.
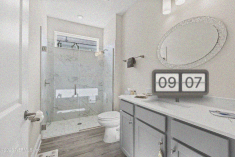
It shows 9 h 07 min
